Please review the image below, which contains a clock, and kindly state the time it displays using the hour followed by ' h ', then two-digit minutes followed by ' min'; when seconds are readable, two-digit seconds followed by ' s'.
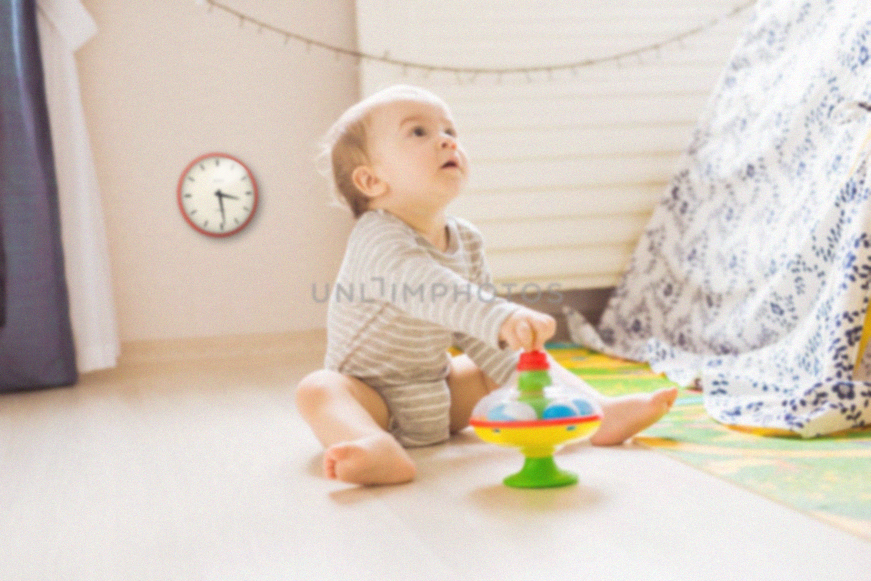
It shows 3 h 29 min
